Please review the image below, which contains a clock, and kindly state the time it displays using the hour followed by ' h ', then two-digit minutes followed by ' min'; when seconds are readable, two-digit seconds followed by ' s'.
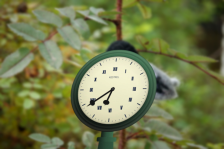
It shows 6 h 39 min
